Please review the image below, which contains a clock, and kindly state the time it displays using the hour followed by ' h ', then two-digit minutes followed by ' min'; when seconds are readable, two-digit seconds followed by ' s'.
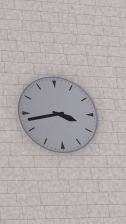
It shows 3 h 43 min
